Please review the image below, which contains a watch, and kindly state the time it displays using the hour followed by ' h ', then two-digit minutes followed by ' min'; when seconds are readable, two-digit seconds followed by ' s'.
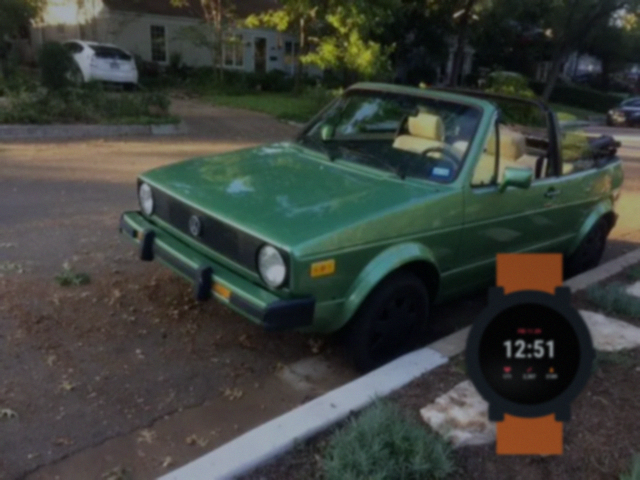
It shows 12 h 51 min
